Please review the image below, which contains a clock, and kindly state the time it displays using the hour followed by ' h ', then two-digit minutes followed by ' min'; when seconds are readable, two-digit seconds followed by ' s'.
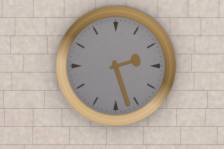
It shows 2 h 27 min
